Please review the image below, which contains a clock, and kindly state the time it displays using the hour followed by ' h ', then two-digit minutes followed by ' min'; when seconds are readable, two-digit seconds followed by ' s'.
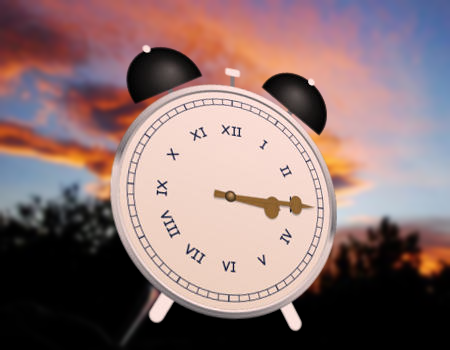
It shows 3 h 15 min
